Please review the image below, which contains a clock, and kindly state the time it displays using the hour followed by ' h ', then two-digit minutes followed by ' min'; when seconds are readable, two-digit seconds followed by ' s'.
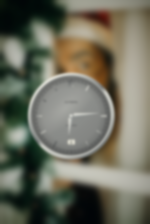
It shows 6 h 14 min
